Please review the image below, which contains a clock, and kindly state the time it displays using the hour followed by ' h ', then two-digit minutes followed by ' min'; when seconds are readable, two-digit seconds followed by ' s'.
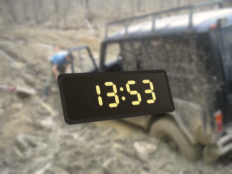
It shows 13 h 53 min
